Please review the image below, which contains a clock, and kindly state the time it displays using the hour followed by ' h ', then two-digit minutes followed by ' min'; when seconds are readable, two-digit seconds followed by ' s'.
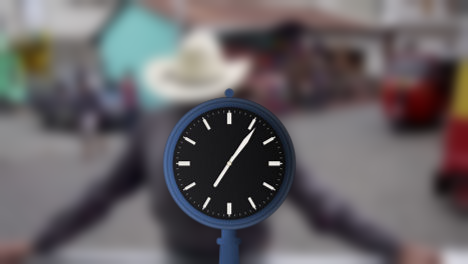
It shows 7 h 06 min
